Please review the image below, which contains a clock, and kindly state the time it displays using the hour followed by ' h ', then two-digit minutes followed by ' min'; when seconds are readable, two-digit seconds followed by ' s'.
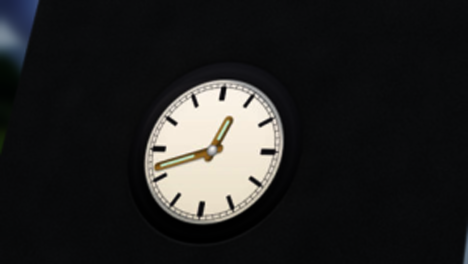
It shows 12 h 42 min
